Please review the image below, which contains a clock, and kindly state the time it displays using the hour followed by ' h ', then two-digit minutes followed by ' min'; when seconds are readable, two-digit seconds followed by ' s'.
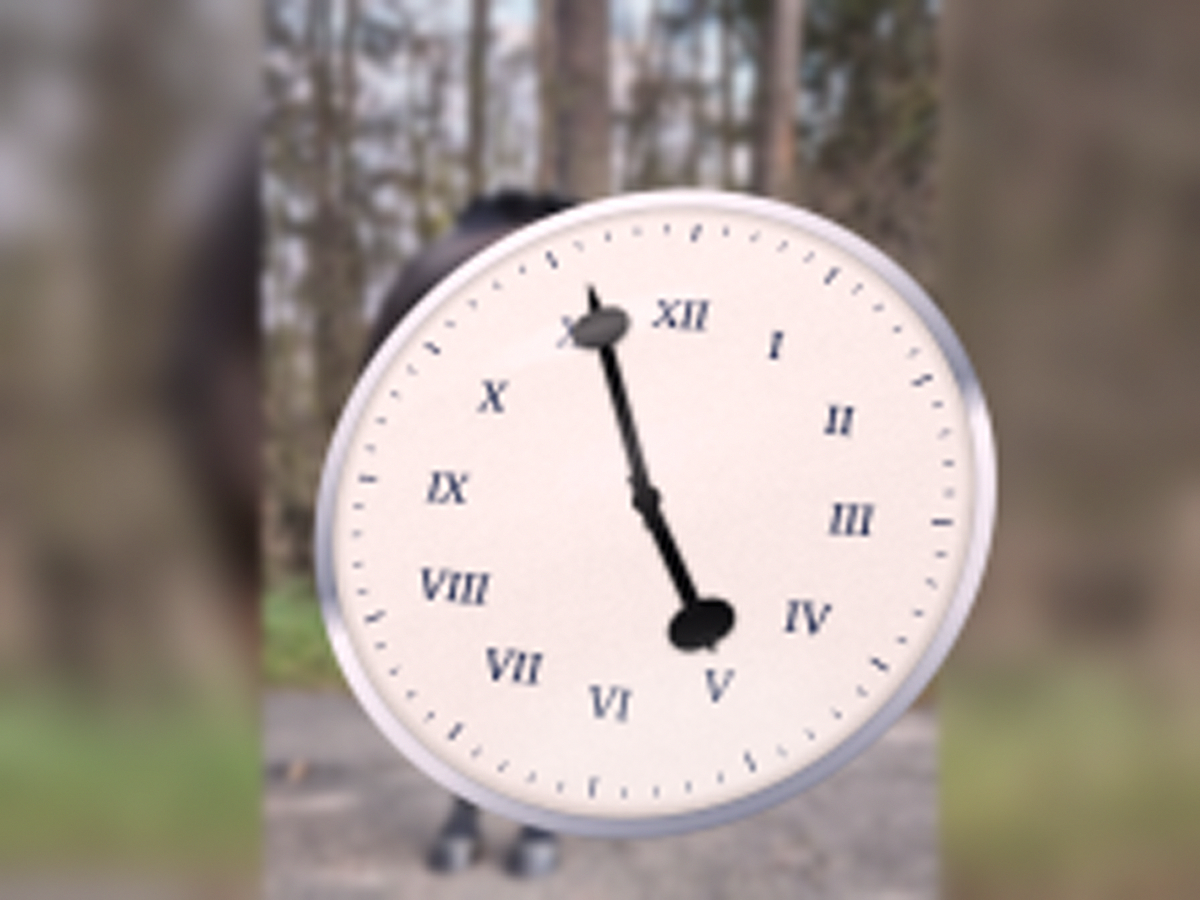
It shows 4 h 56 min
